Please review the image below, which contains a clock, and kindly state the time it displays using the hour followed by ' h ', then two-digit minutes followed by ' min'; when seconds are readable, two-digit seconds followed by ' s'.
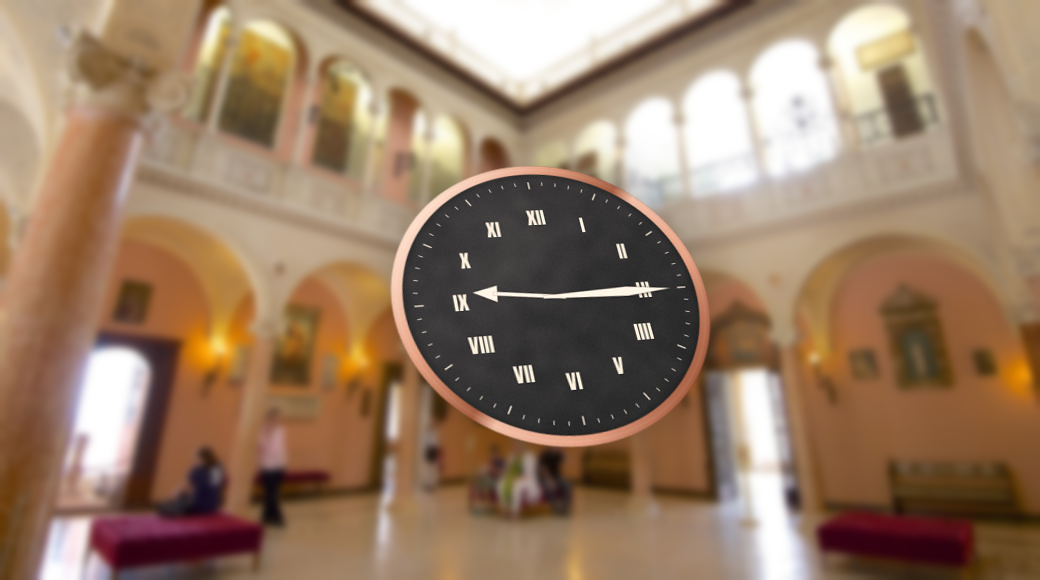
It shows 9 h 15 min
